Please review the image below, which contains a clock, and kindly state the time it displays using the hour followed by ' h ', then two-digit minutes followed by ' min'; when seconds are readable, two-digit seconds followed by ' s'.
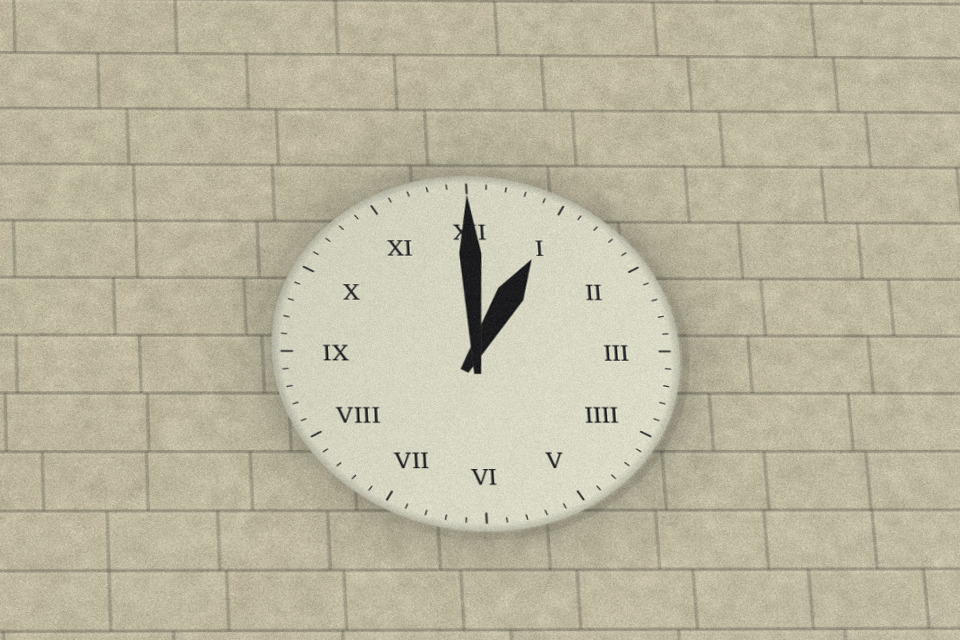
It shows 1 h 00 min
